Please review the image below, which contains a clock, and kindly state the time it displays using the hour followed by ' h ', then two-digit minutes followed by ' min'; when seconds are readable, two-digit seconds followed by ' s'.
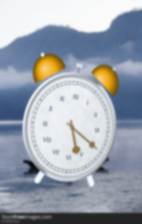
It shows 5 h 20 min
